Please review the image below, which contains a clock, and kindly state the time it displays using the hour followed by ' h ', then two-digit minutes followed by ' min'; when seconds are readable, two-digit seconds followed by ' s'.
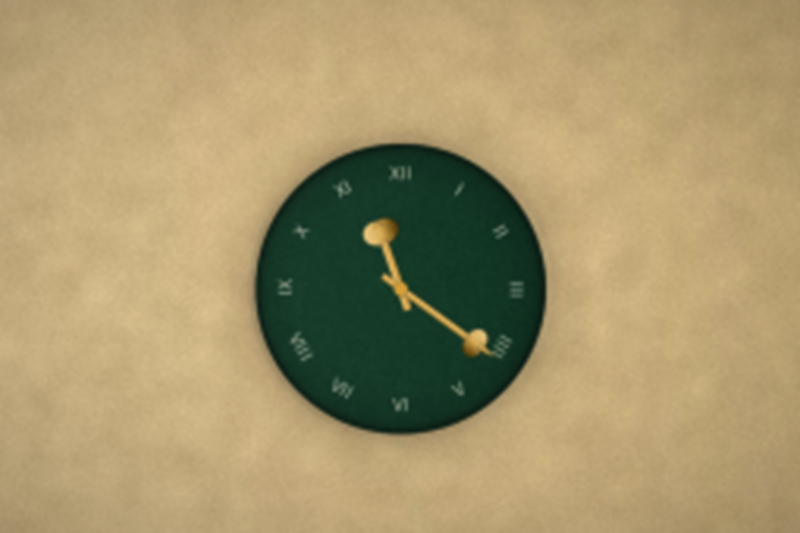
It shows 11 h 21 min
